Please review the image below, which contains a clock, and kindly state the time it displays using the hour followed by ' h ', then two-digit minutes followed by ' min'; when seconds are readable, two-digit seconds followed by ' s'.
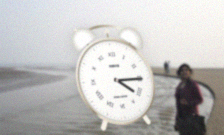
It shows 4 h 15 min
